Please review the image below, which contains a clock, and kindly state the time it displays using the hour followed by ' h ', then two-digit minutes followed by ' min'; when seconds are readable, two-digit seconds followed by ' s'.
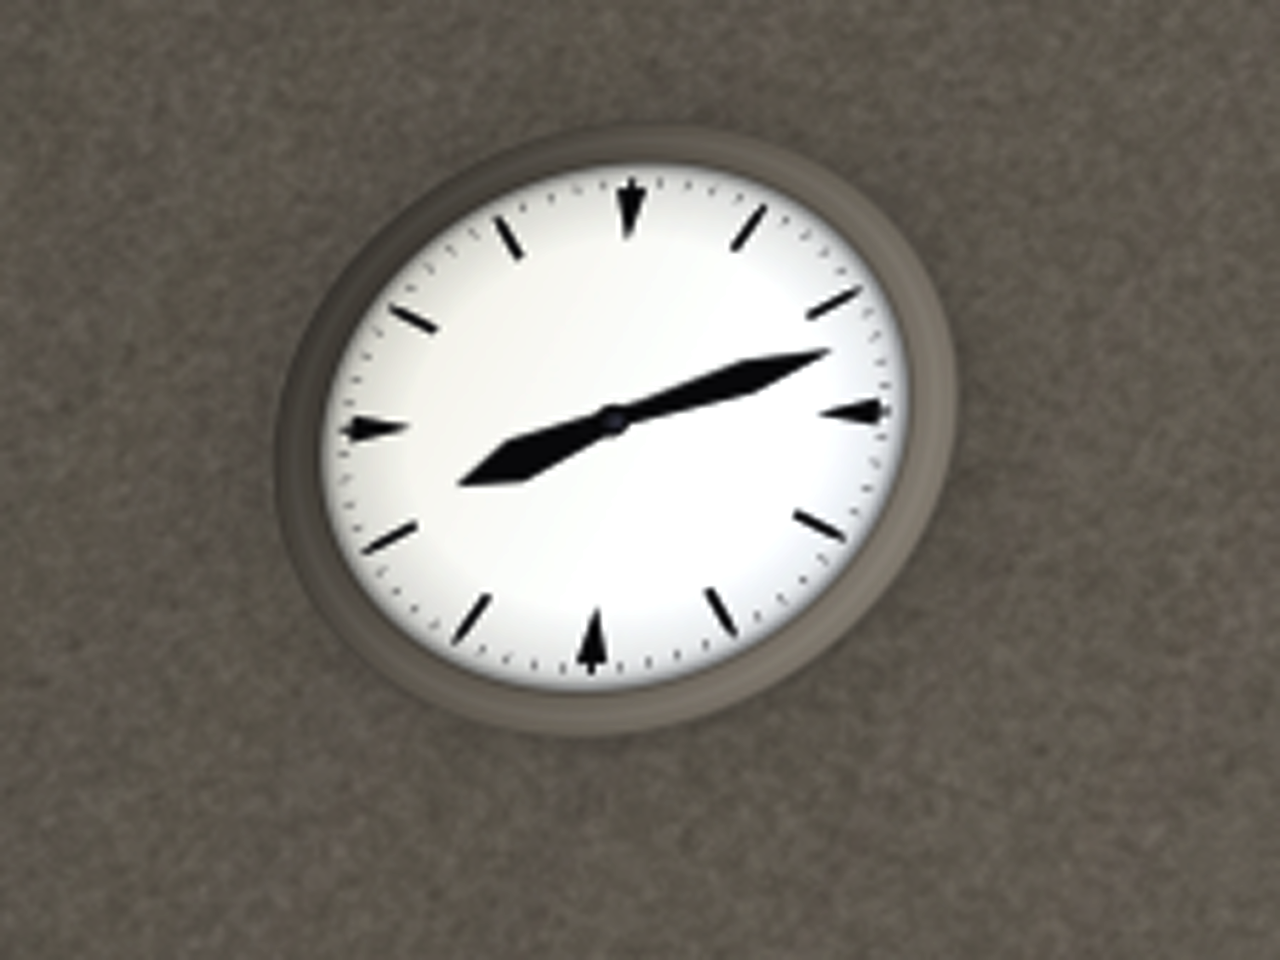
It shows 8 h 12 min
